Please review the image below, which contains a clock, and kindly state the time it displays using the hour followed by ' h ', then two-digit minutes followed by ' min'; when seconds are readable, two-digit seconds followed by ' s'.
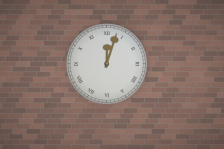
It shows 12 h 03 min
